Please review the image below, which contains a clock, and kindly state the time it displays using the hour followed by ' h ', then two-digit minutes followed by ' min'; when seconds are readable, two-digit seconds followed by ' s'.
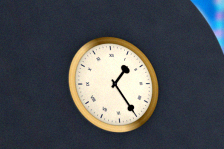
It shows 1 h 25 min
